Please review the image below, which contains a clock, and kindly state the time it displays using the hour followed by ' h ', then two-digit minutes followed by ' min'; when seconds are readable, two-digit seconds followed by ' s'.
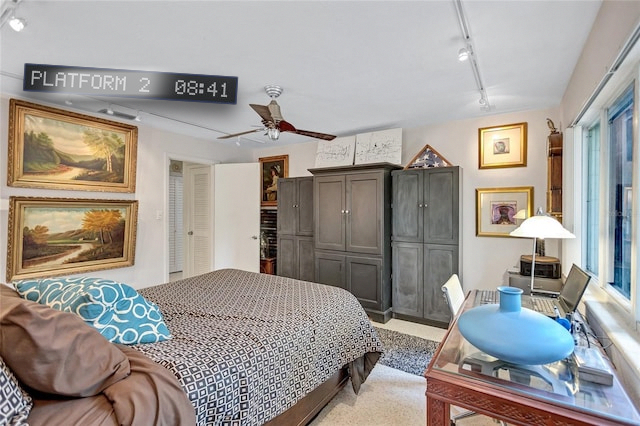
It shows 8 h 41 min
